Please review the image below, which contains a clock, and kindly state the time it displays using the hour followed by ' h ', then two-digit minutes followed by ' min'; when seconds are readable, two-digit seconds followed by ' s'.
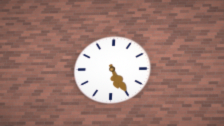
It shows 5 h 25 min
